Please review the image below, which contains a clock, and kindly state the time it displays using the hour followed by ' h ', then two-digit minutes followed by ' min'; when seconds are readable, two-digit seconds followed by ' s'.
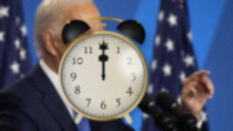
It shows 12 h 00 min
